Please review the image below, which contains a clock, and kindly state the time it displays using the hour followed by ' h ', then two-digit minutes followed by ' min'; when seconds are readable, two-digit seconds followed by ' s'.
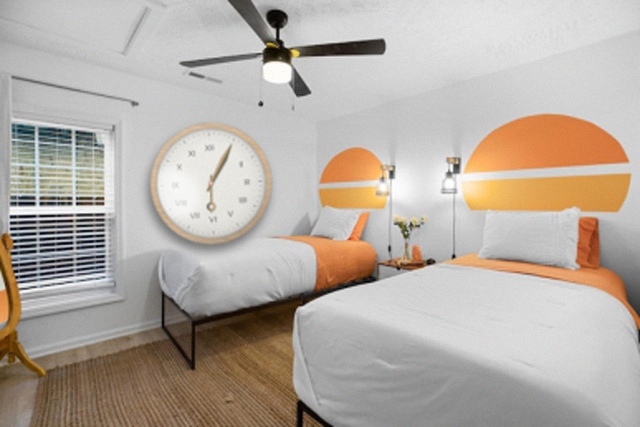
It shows 6 h 05 min
